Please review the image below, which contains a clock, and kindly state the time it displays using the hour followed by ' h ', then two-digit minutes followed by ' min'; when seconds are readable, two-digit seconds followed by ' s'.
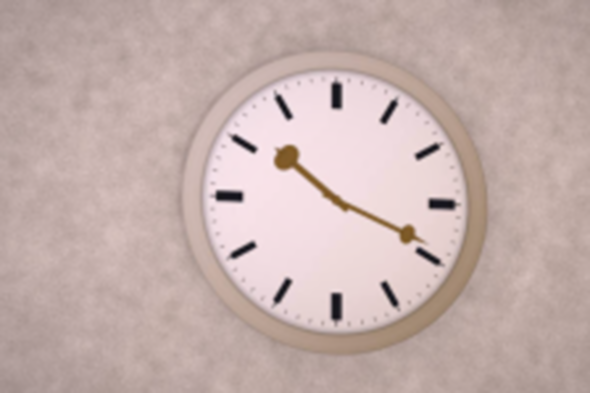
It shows 10 h 19 min
